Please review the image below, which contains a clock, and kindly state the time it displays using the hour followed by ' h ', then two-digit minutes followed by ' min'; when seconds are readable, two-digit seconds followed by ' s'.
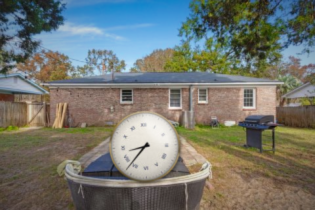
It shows 8 h 37 min
